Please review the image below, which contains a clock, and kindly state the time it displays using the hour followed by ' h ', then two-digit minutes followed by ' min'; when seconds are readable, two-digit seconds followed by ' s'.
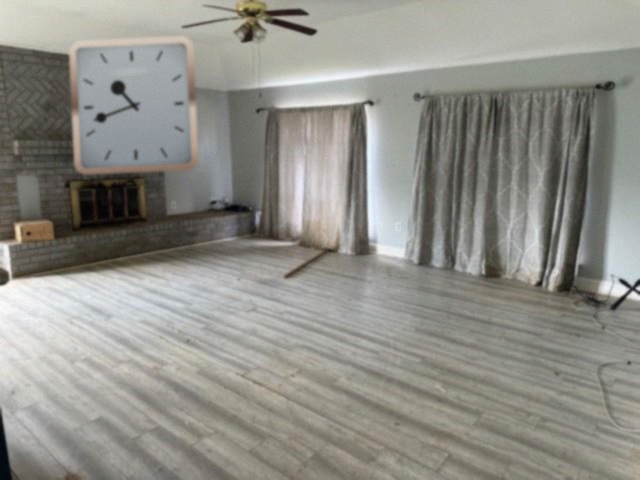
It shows 10 h 42 min
